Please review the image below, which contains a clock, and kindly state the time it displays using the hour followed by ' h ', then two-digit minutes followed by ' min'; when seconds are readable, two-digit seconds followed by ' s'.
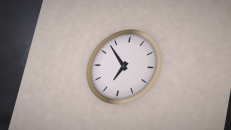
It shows 6 h 53 min
